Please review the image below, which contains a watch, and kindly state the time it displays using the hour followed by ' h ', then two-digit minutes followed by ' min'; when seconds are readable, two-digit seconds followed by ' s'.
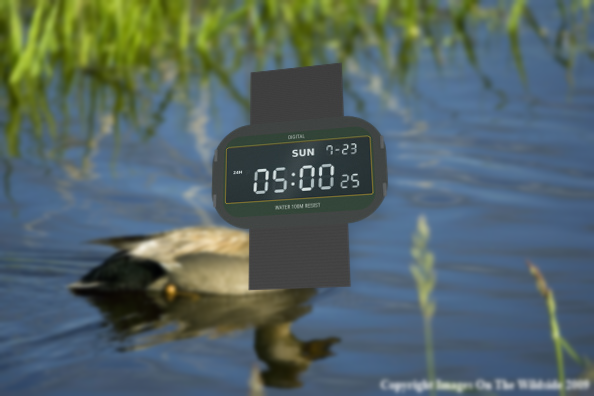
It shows 5 h 00 min 25 s
